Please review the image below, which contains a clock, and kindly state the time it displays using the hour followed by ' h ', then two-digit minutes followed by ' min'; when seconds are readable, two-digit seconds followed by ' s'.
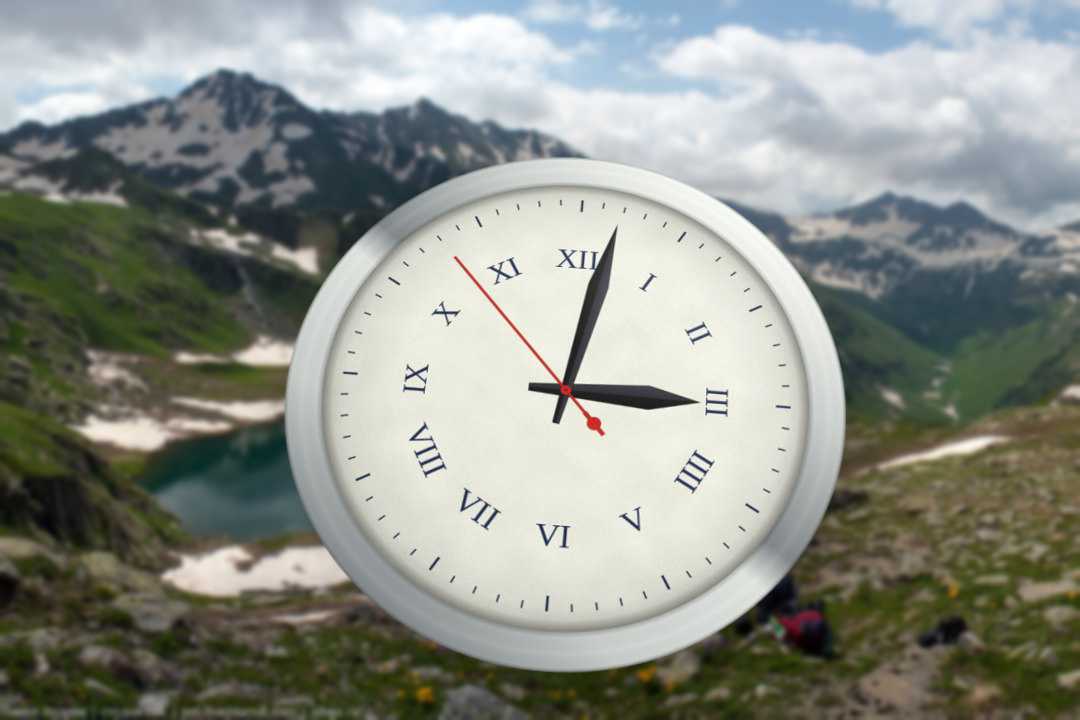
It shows 3 h 01 min 53 s
